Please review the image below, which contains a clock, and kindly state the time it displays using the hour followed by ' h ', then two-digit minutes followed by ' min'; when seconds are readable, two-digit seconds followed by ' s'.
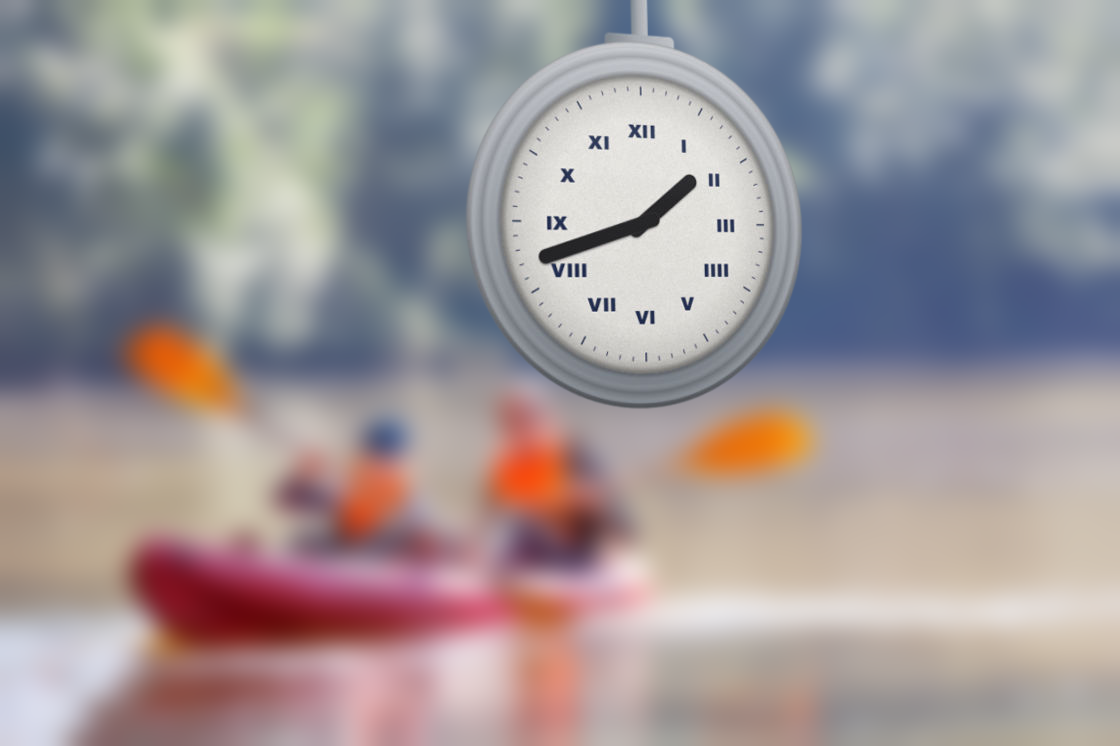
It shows 1 h 42 min
